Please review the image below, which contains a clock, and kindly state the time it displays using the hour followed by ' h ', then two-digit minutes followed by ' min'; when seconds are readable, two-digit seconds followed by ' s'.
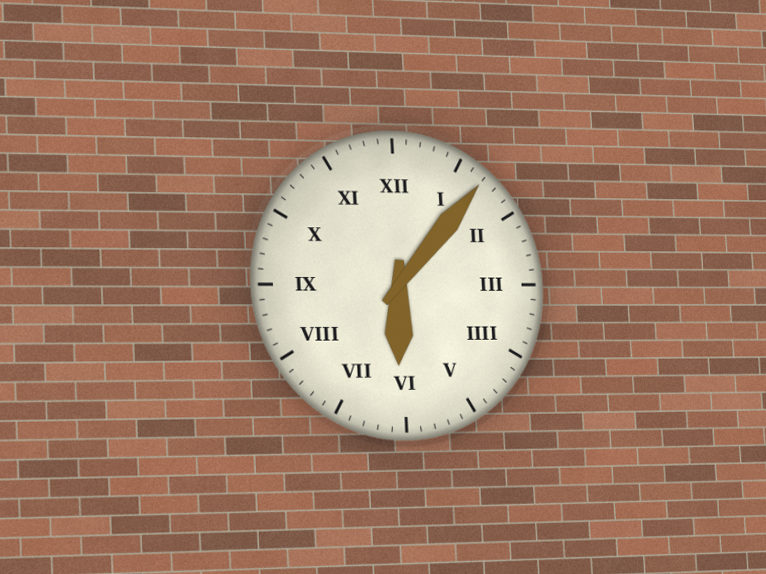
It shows 6 h 07 min
